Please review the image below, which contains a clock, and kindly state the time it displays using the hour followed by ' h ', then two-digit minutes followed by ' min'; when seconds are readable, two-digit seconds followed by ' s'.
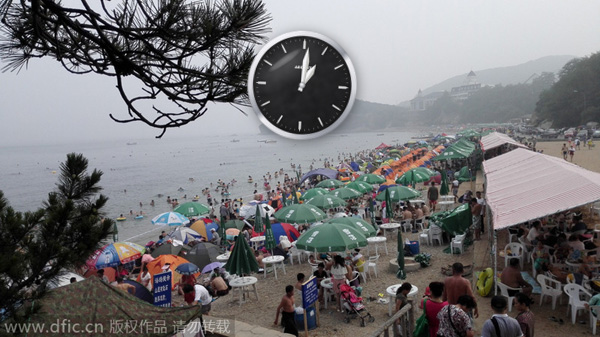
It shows 1 h 01 min
